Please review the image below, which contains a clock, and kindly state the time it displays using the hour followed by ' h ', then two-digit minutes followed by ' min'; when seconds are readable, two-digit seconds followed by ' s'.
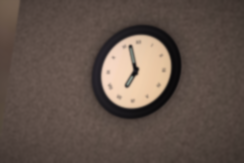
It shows 6 h 57 min
